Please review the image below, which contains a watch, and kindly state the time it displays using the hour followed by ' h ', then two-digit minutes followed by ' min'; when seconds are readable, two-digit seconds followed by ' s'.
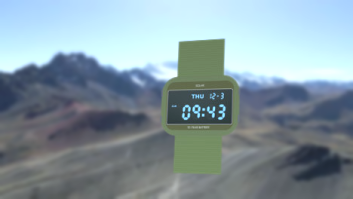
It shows 9 h 43 min
